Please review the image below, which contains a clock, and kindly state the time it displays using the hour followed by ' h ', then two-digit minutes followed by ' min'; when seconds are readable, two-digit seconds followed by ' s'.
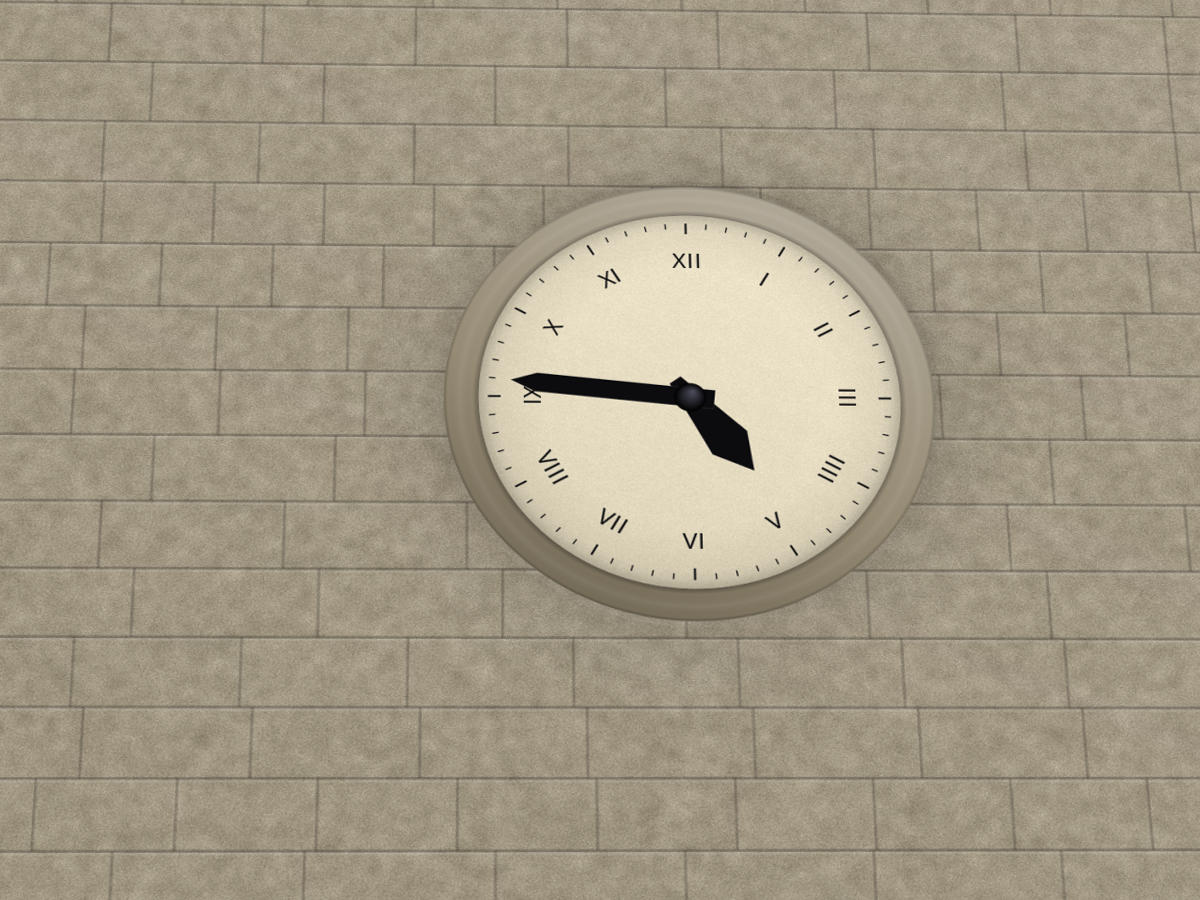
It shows 4 h 46 min
